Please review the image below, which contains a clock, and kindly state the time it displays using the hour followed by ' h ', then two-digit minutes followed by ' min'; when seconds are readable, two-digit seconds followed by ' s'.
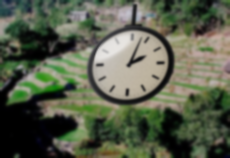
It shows 2 h 03 min
